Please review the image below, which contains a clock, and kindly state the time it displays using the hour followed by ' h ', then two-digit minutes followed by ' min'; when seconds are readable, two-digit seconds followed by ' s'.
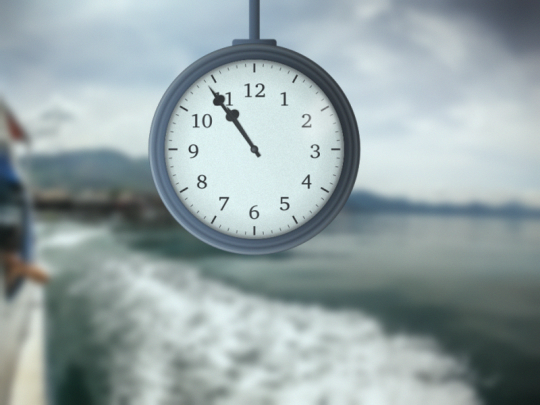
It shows 10 h 54 min
